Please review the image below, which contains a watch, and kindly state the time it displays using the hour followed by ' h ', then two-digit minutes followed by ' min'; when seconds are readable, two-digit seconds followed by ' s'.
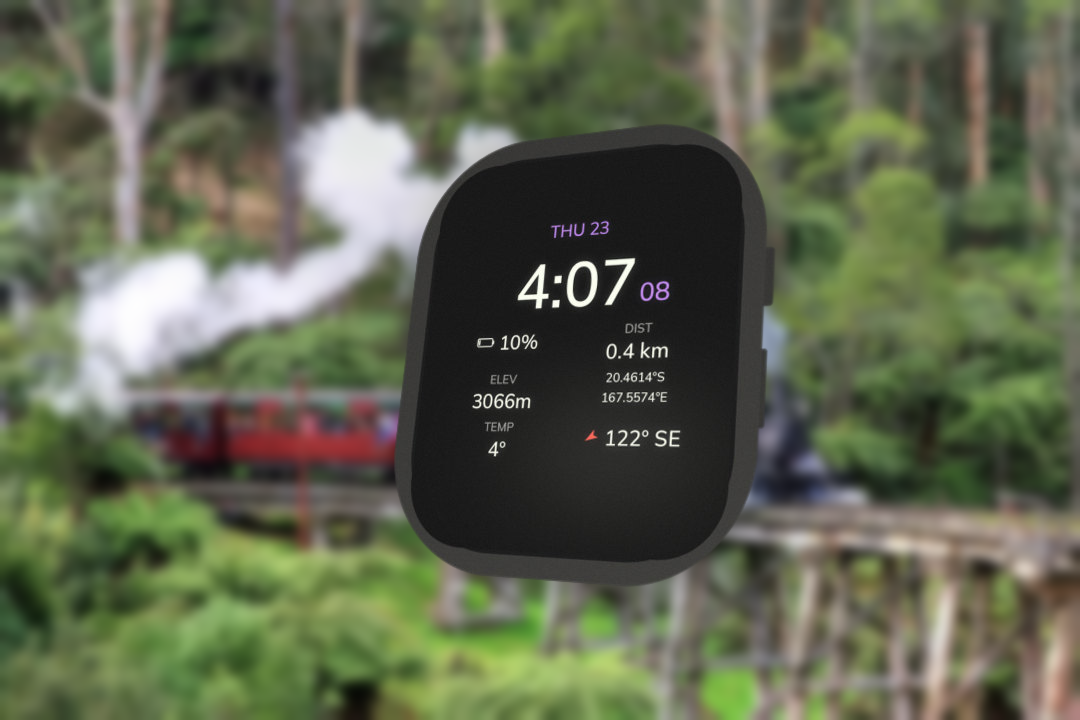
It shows 4 h 07 min 08 s
